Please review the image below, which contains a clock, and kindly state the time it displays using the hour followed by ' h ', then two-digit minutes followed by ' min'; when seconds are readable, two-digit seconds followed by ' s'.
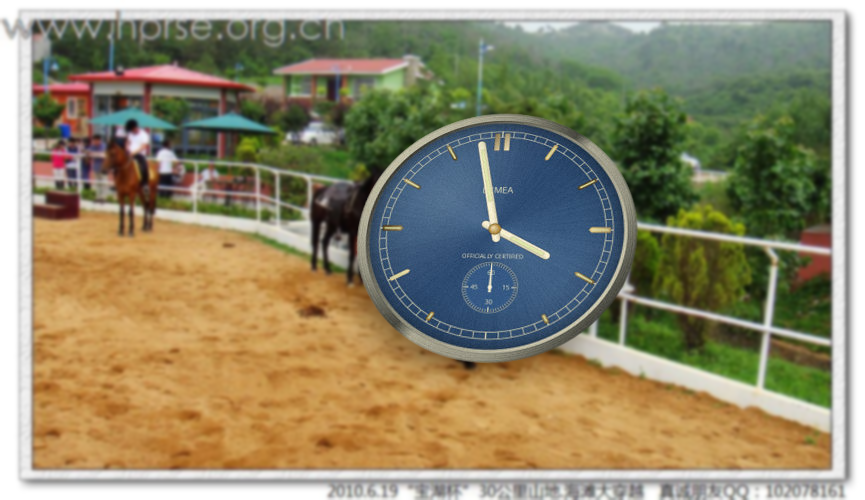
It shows 3 h 58 min
